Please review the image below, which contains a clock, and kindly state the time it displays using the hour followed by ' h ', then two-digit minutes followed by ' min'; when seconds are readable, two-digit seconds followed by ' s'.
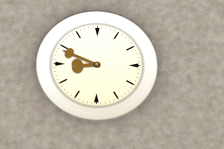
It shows 8 h 49 min
